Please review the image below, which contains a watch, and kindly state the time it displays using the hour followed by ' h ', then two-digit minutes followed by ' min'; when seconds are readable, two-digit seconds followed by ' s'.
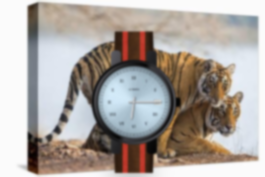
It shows 6 h 15 min
